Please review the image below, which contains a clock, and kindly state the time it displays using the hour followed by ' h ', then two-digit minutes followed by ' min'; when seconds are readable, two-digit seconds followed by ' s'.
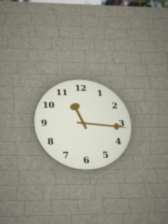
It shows 11 h 16 min
